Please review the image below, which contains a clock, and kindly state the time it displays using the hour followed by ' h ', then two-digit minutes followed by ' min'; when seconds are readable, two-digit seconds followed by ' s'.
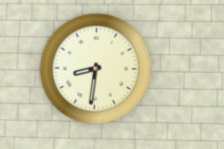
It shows 8 h 31 min
